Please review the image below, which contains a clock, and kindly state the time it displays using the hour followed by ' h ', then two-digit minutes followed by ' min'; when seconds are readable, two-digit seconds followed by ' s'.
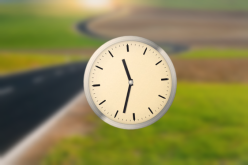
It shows 11 h 33 min
